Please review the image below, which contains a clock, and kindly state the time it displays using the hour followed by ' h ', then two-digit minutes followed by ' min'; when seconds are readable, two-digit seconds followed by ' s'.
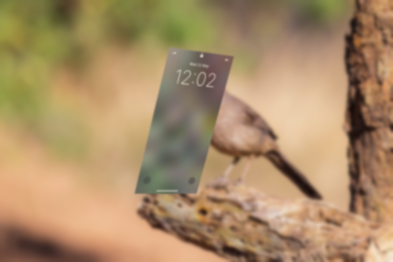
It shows 12 h 02 min
